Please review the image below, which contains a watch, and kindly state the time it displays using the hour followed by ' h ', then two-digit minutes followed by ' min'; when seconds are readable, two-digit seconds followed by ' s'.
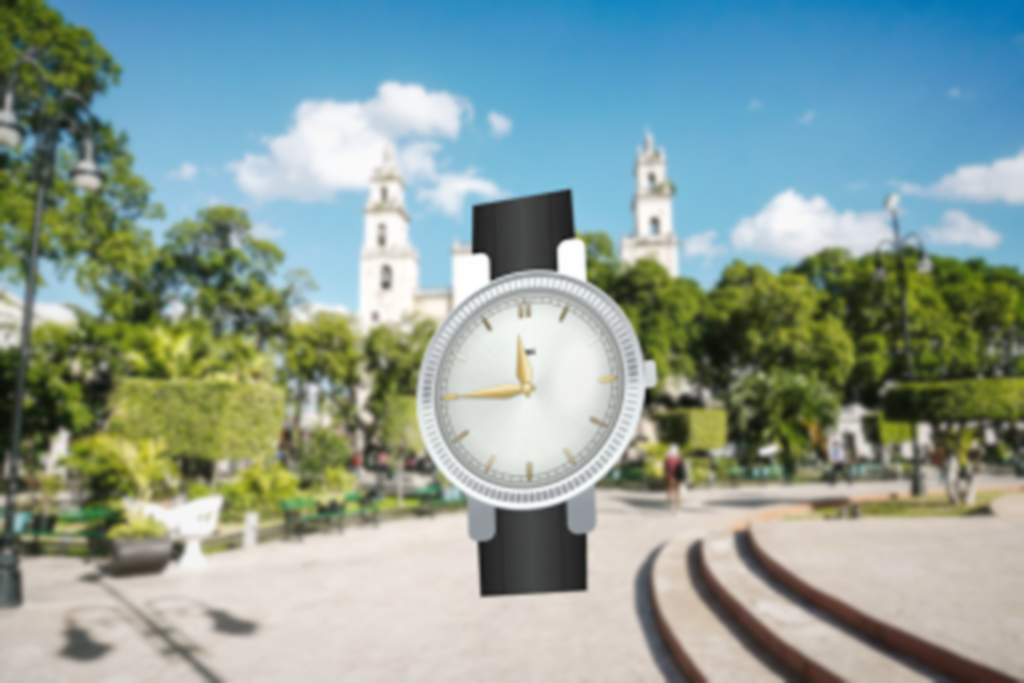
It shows 11 h 45 min
